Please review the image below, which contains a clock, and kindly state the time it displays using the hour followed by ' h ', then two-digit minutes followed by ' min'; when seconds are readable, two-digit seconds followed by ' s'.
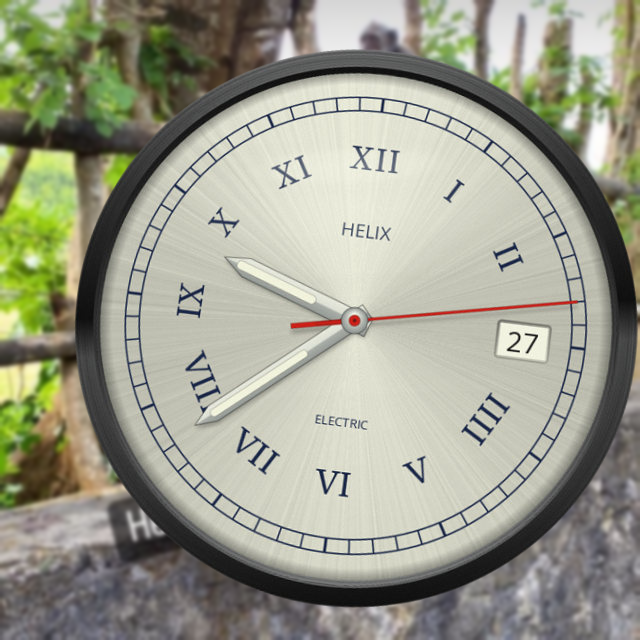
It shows 9 h 38 min 13 s
